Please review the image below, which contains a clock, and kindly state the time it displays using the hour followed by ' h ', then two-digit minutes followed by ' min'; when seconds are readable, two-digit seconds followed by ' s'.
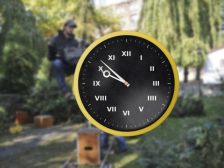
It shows 9 h 52 min
